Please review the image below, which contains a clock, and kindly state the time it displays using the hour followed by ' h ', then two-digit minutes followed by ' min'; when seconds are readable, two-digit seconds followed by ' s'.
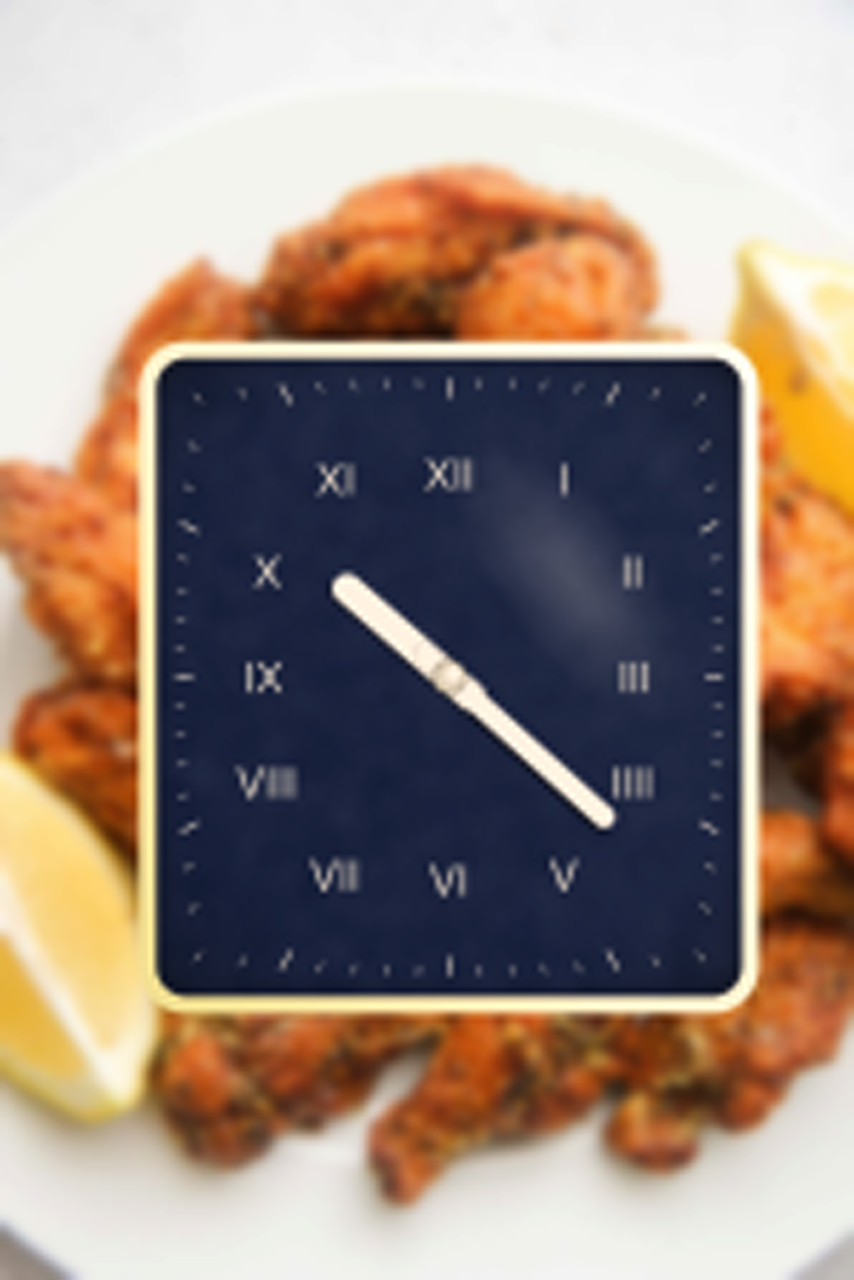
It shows 10 h 22 min
